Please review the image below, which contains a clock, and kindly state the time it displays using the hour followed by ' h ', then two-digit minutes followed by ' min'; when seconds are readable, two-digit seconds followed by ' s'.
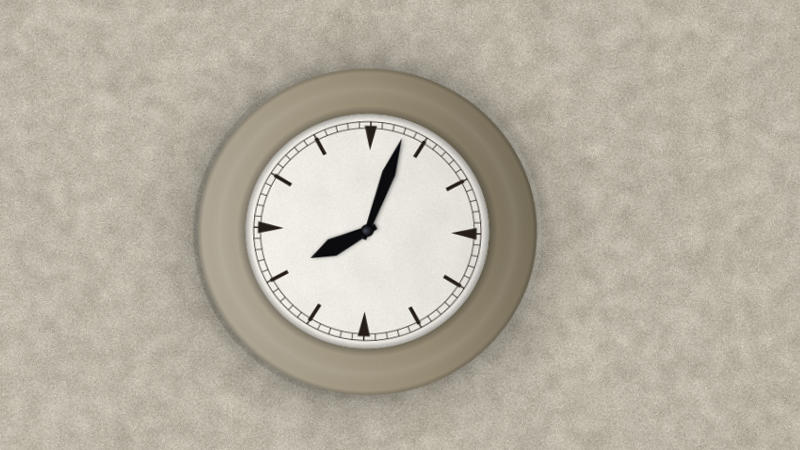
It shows 8 h 03 min
